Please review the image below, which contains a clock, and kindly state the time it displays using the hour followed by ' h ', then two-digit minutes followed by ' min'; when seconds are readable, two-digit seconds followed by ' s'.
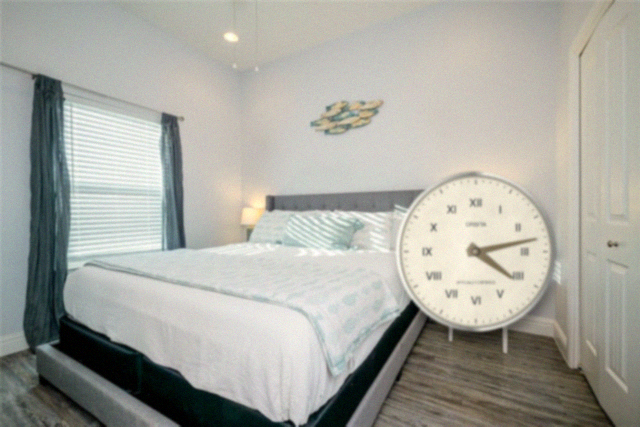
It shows 4 h 13 min
